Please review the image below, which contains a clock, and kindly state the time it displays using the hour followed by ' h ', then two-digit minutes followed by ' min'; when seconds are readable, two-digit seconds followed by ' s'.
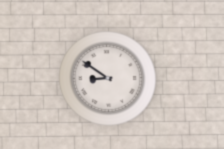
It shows 8 h 51 min
